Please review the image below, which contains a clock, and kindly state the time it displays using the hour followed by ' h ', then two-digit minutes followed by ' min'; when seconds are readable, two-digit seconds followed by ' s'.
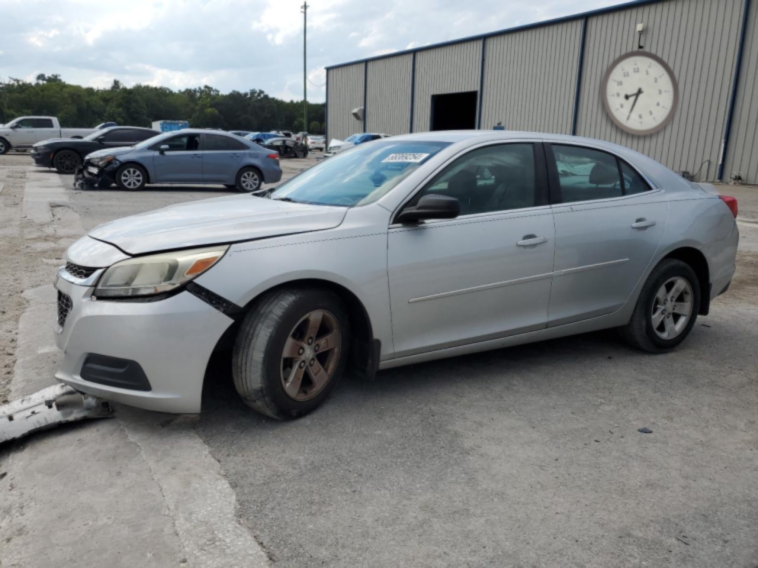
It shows 8 h 35 min
